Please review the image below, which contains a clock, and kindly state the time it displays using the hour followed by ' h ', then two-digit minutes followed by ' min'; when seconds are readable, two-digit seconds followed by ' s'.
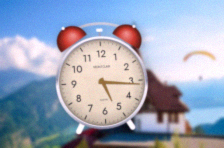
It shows 5 h 16 min
